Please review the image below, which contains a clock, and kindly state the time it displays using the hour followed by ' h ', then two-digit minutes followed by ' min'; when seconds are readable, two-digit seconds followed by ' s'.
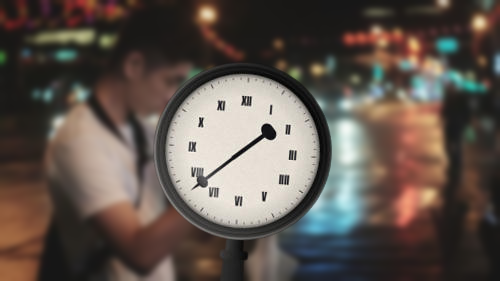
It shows 1 h 38 min
